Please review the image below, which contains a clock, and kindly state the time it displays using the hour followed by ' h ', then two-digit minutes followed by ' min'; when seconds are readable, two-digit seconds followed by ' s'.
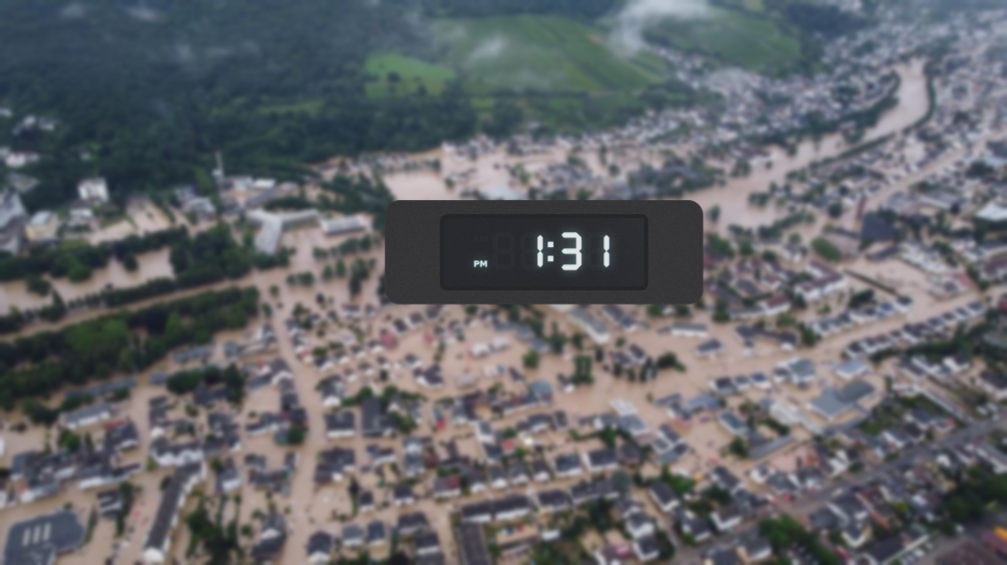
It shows 1 h 31 min
